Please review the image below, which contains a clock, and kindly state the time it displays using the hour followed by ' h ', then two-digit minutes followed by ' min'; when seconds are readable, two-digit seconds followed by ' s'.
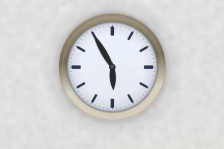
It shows 5 h 55 min
